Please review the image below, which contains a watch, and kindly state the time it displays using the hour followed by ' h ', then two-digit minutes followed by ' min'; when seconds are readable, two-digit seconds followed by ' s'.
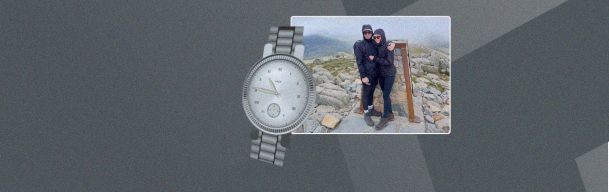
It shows 10 h 46 min
